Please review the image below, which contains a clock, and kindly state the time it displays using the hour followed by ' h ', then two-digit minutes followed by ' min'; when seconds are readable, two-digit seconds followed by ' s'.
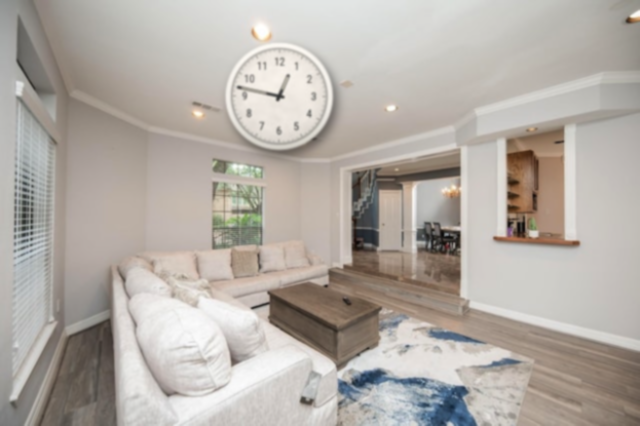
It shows 12 h 47 min
